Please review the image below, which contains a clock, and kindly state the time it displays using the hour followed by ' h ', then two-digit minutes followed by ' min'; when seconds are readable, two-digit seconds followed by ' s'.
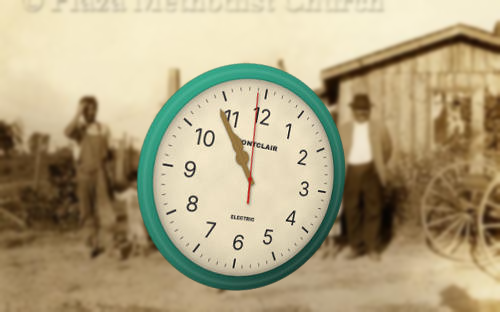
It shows 10 h 53 min 59 s
